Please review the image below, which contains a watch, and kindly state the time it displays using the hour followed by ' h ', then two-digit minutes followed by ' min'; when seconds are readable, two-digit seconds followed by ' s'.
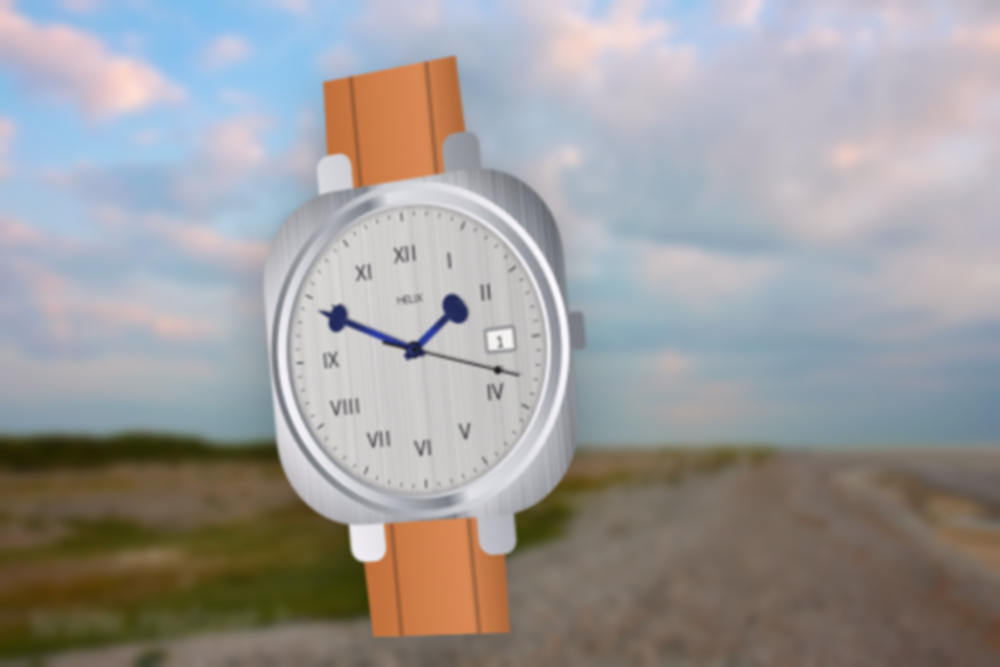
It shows 1 h 49 min 18 s
